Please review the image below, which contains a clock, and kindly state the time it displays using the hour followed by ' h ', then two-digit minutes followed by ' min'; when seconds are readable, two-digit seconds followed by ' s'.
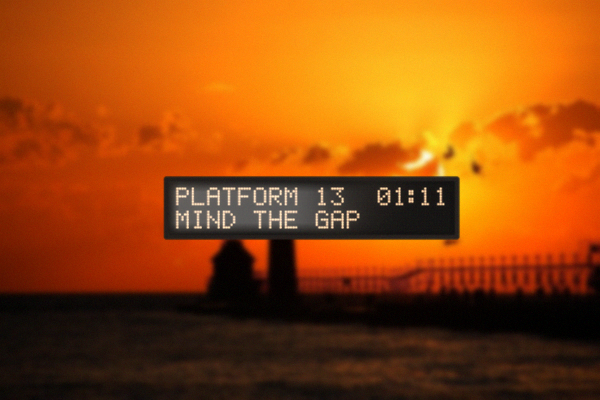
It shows 1 h 11 min
